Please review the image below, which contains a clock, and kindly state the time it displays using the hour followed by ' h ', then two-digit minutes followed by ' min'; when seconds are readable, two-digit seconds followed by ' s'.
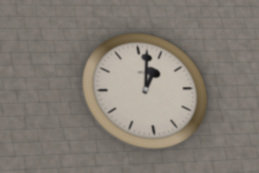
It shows 1 h 02 min
